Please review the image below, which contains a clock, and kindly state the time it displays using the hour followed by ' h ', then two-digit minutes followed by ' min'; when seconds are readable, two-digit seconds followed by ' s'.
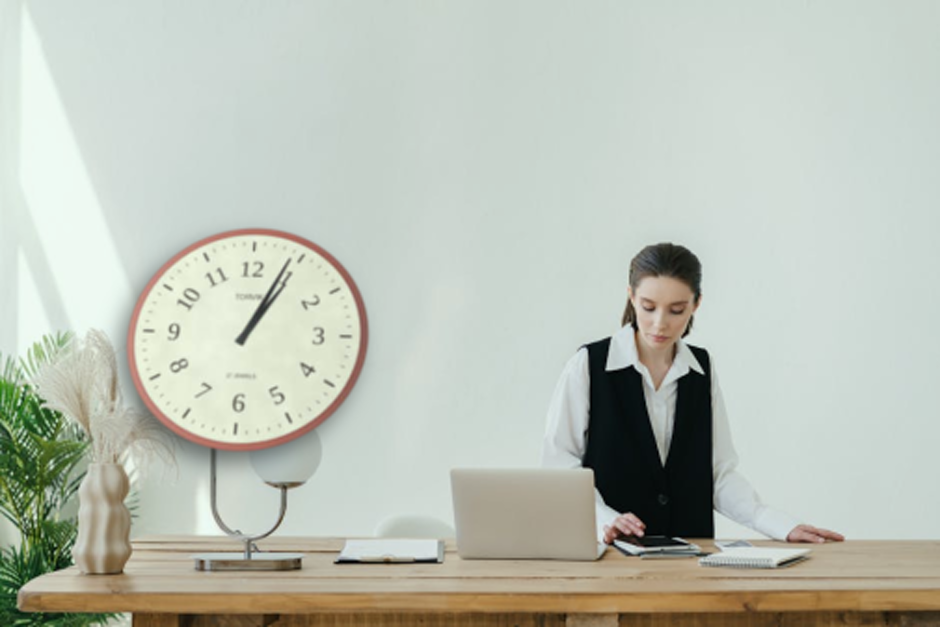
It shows 1 h 04 min
